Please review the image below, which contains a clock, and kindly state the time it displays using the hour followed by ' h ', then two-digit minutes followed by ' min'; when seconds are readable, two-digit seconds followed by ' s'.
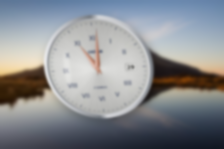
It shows 11 h 01 min
